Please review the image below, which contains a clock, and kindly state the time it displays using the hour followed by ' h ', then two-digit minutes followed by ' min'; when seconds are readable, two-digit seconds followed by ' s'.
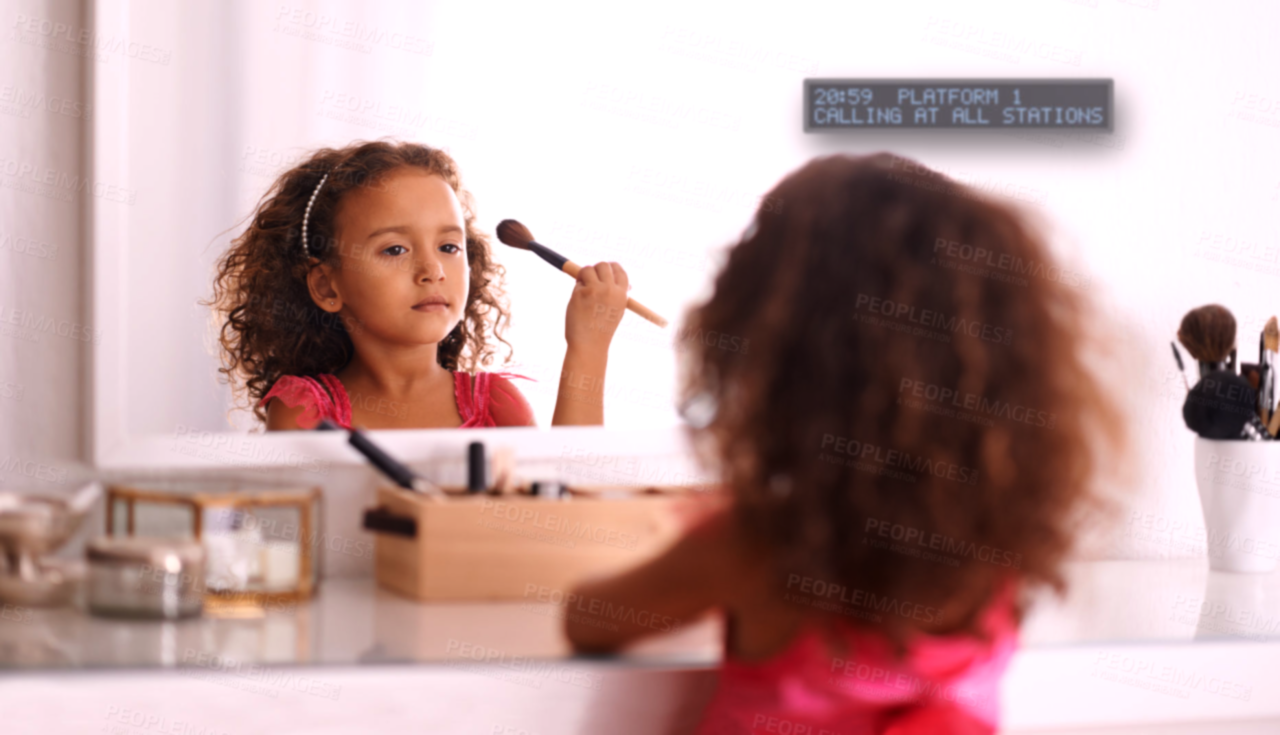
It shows 20 h 59 min
